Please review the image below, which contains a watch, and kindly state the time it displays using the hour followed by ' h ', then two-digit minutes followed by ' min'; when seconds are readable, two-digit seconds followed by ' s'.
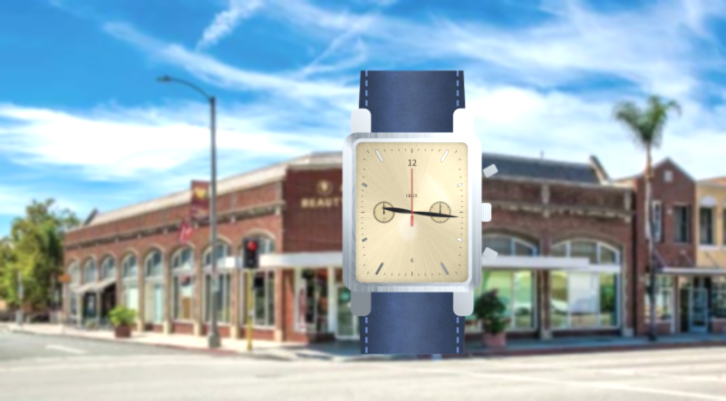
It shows 9 h 16 min
